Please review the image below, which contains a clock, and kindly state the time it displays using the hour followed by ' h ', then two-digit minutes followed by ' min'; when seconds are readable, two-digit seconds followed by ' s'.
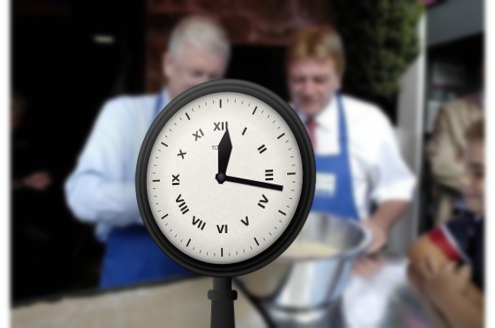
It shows 12 h 17 min
